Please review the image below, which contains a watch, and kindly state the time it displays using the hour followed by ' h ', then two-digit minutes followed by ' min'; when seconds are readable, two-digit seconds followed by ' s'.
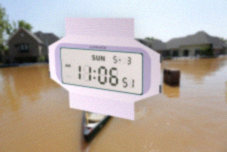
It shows 11 h 06 min
